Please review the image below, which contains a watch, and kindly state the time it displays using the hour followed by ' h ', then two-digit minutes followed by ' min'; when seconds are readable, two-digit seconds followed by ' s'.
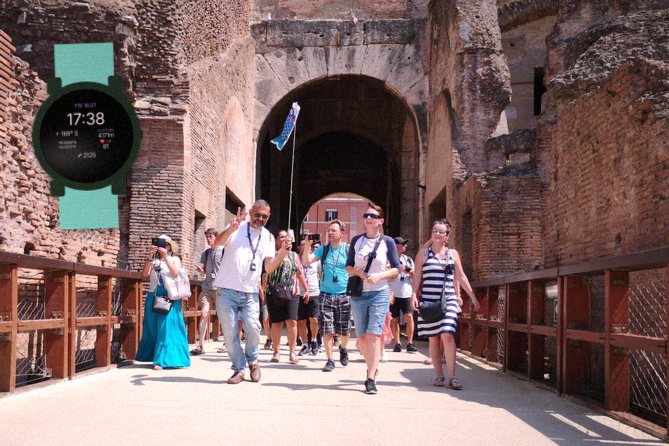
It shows 17 h 38 min
